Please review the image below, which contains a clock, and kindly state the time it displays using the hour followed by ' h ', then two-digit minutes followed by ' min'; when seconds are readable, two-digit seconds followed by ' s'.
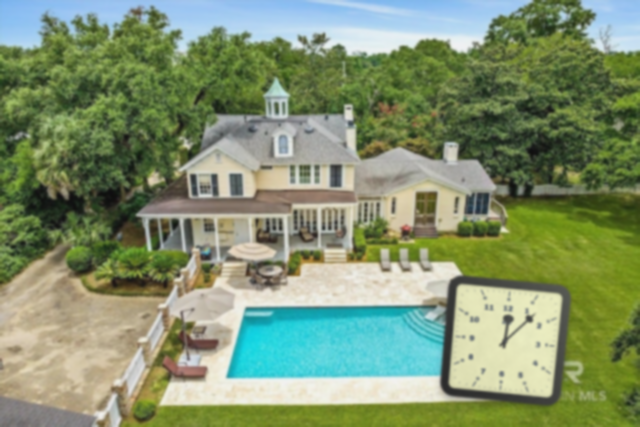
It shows 12 h 07 min
